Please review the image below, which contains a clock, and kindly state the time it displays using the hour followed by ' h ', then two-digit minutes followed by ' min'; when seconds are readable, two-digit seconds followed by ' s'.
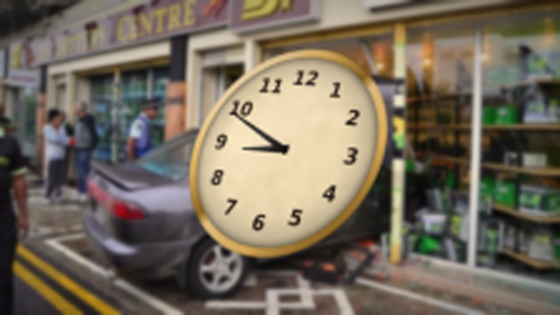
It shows 8 h 49 min
